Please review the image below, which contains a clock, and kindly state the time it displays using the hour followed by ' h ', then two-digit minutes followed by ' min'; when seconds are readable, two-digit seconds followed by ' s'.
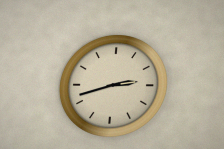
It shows 2 h 42 min
